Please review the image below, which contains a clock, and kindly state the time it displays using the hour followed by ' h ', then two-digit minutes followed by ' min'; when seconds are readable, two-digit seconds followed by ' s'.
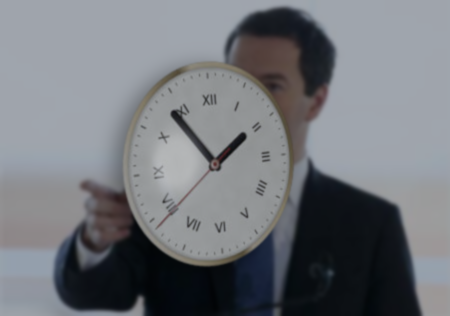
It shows 1 h 53 min 39 s
